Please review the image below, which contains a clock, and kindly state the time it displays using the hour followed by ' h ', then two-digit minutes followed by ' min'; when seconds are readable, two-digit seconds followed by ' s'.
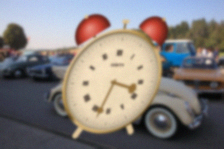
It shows 3 h 33 min
